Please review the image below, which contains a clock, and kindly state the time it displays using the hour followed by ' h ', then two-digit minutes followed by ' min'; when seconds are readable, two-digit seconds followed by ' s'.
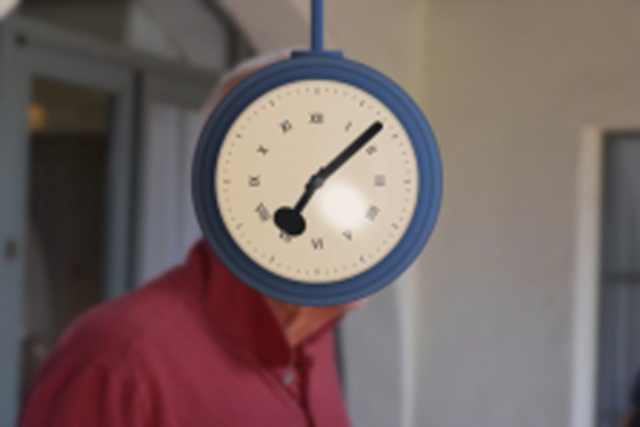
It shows 7 h 08 min
